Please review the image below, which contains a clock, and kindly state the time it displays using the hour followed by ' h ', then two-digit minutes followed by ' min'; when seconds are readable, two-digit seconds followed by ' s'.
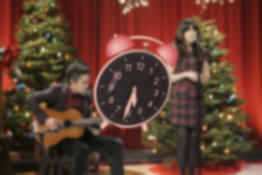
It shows 5 h 31 min
